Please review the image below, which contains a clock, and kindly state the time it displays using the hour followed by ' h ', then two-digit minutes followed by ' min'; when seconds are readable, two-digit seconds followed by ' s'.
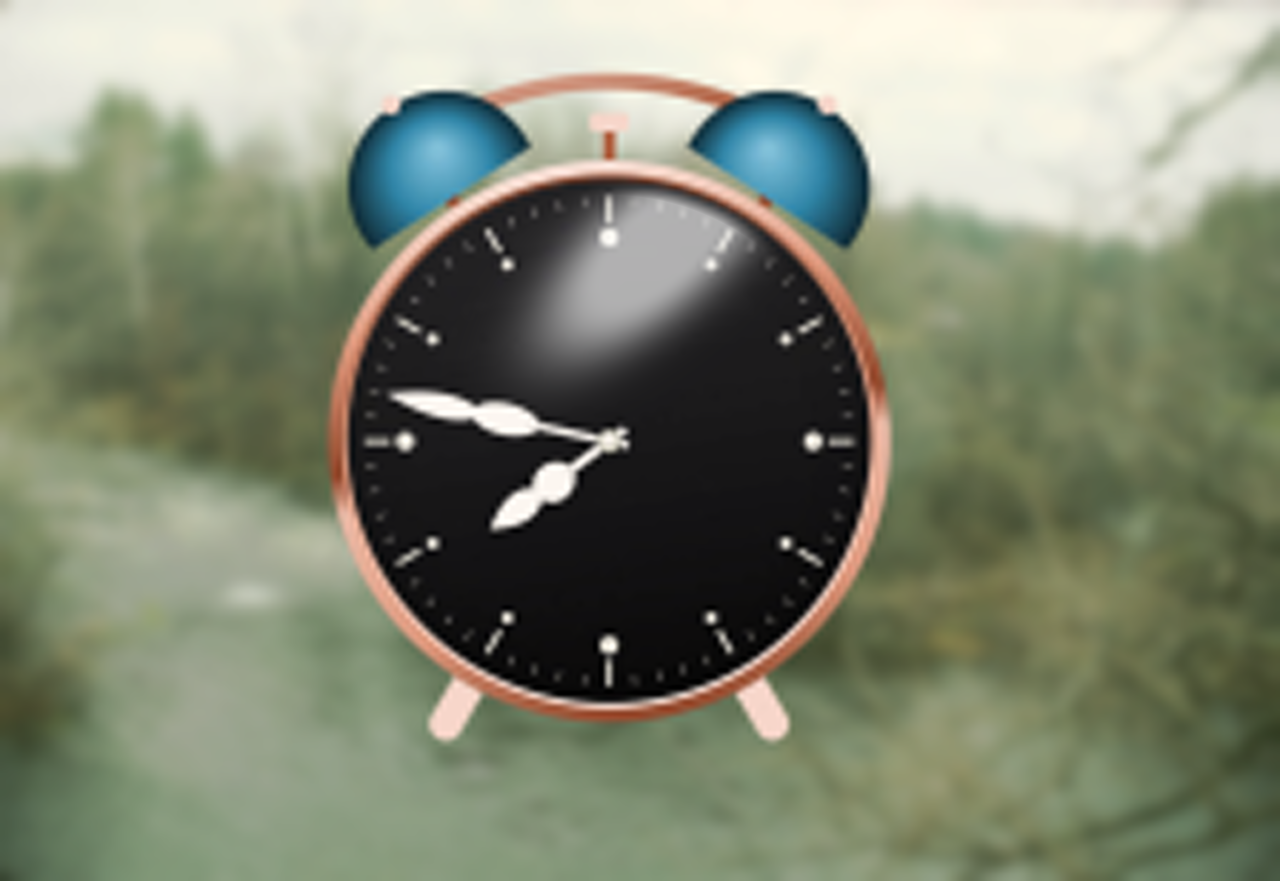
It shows 7 h 47 min
